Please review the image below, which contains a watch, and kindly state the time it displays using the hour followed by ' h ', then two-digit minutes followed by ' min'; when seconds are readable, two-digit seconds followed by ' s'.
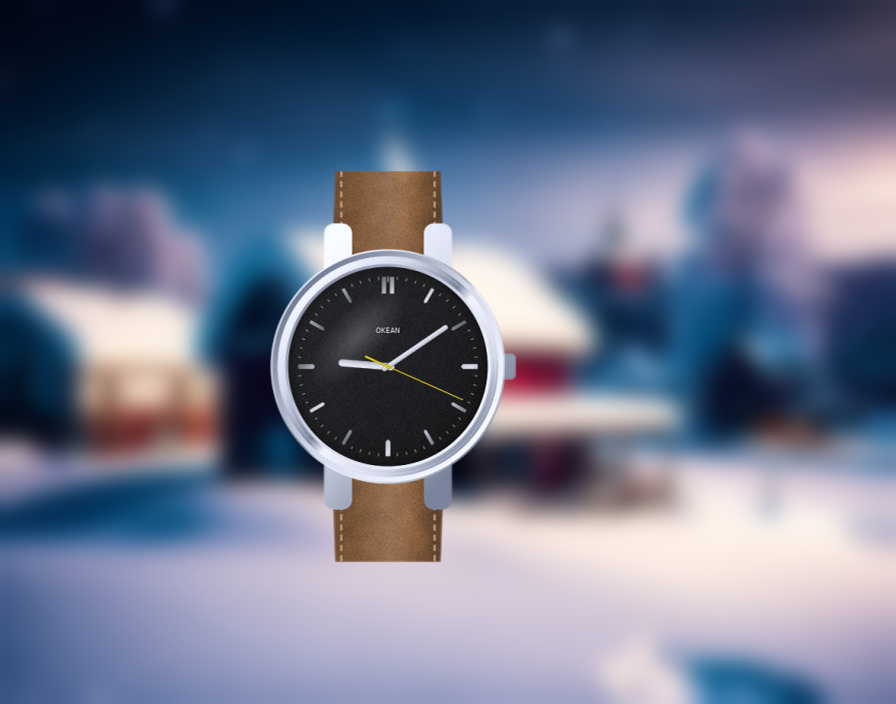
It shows 9 h 09 min 19 s
